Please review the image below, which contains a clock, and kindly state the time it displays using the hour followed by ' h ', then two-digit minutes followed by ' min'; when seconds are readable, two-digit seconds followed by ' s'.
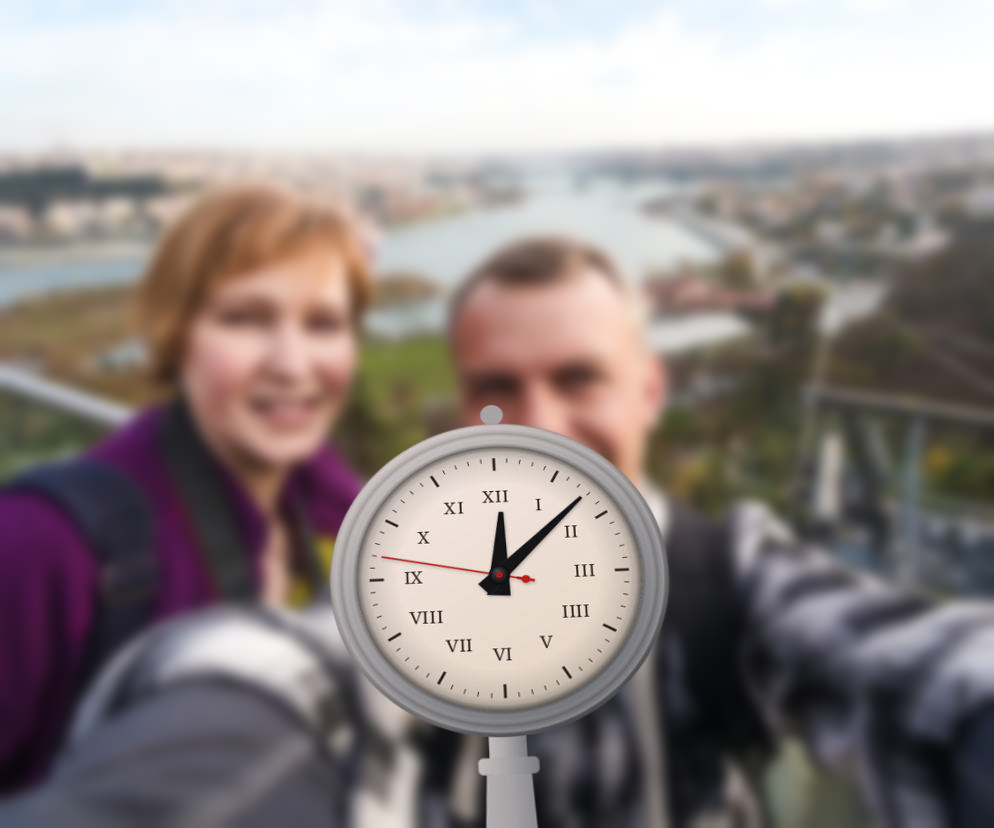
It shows 12 h 07 min 47 s
